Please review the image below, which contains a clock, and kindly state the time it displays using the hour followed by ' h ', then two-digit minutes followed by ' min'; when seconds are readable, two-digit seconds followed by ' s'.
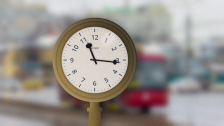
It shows 11 h 16 min
